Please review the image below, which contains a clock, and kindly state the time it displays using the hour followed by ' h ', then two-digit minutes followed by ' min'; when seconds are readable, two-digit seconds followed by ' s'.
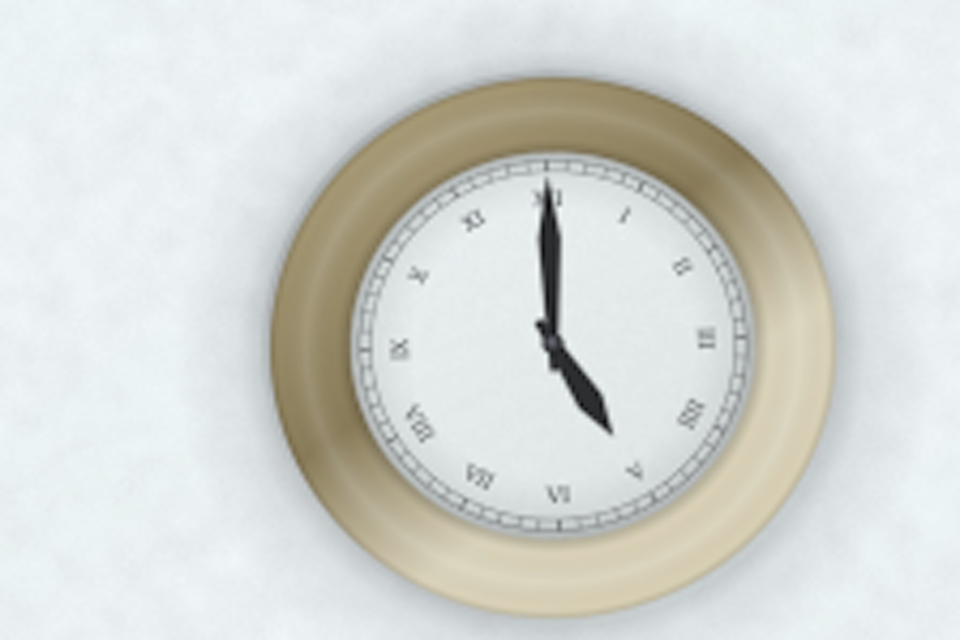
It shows 5 h 00 min
